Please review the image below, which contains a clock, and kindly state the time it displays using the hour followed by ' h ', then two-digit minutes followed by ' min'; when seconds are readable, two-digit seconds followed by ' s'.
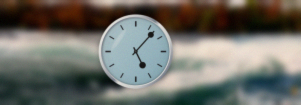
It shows 5 h 07 min
